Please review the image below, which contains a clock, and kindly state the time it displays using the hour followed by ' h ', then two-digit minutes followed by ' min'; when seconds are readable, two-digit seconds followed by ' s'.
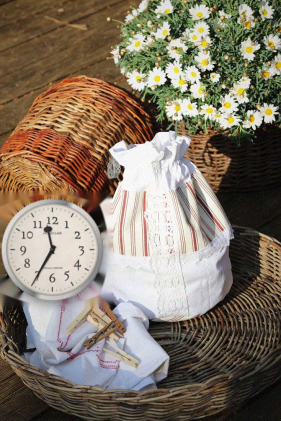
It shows 11 h 35 min
